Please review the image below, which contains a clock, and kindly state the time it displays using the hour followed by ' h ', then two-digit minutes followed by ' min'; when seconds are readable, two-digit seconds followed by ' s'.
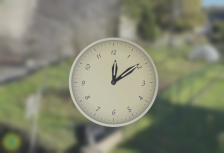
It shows 12 h 09 min
